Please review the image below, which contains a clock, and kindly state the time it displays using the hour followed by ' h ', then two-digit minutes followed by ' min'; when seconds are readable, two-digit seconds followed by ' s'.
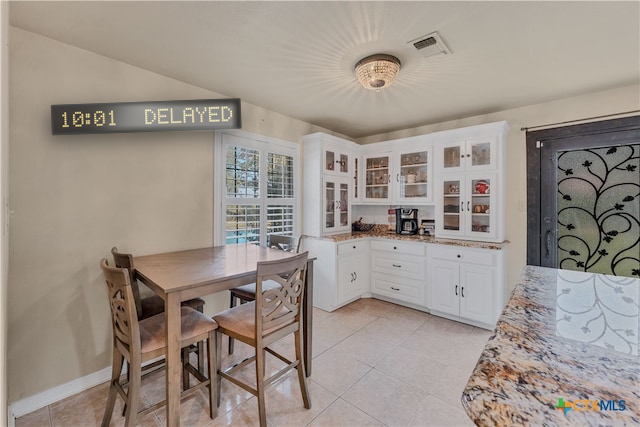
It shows 10 h 01 min
